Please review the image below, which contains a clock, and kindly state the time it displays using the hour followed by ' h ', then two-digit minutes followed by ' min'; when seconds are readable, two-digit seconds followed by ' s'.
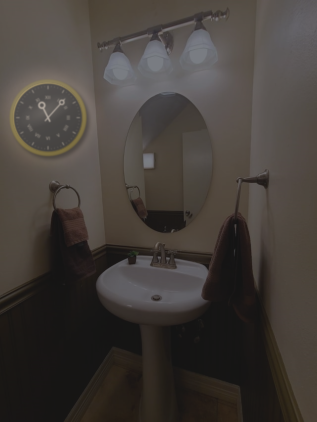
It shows 11 h 07 min
